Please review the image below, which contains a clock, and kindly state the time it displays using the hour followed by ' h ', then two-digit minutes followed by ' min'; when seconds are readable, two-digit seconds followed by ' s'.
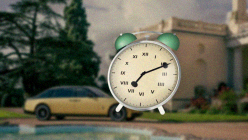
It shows 7 h 11 min
